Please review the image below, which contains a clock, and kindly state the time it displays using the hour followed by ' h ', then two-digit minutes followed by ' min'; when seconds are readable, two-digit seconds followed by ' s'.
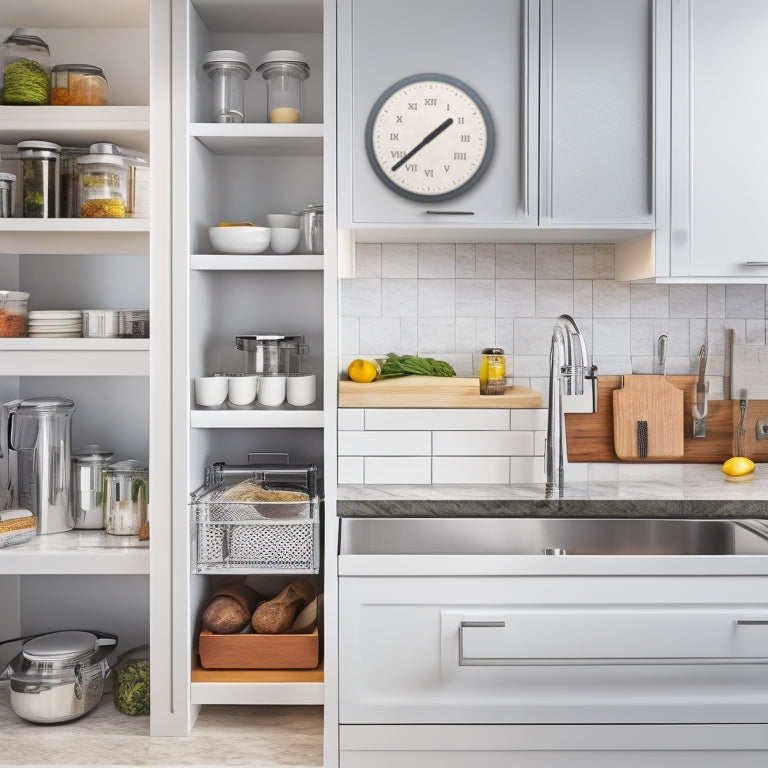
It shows 1 h 38 min
